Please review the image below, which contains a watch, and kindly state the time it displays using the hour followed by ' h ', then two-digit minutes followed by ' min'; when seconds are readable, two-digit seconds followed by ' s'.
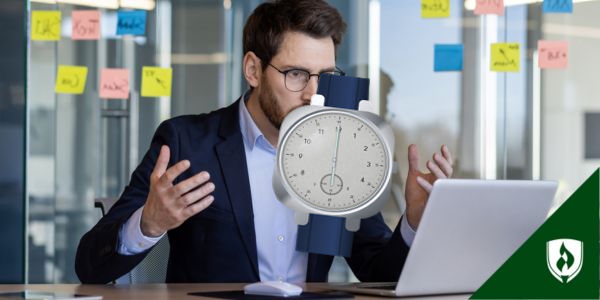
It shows 6 h 00 min
